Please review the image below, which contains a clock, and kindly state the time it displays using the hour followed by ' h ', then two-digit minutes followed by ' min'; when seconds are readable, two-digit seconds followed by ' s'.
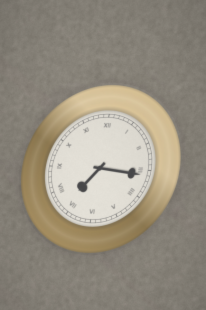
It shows 7 h 16 min
